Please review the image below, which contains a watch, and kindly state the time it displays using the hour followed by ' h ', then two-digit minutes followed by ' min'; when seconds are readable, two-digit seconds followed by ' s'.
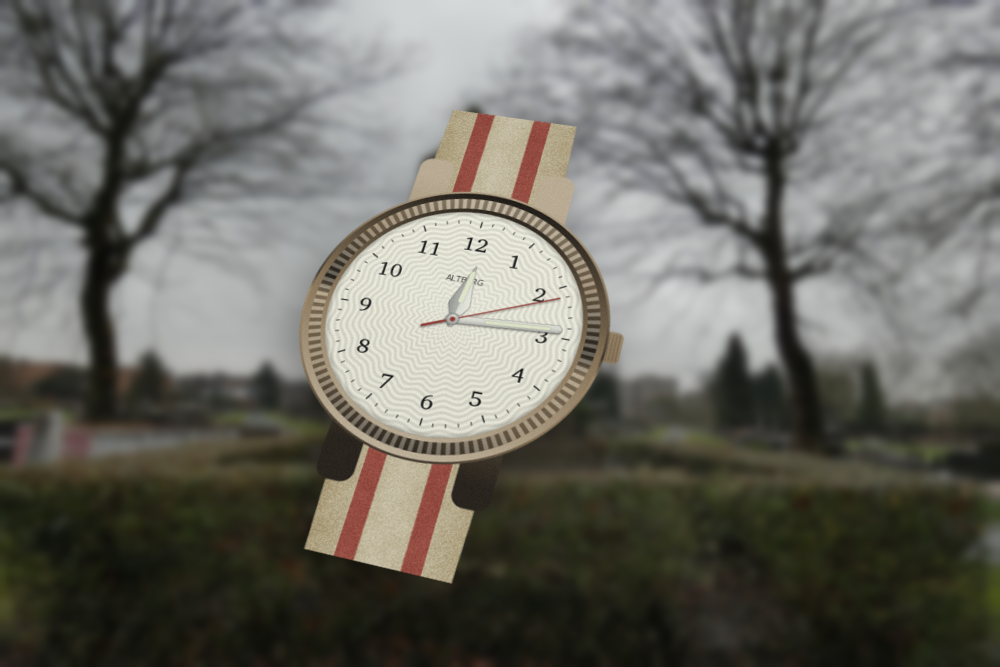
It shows 12 h 14 min 11 s
